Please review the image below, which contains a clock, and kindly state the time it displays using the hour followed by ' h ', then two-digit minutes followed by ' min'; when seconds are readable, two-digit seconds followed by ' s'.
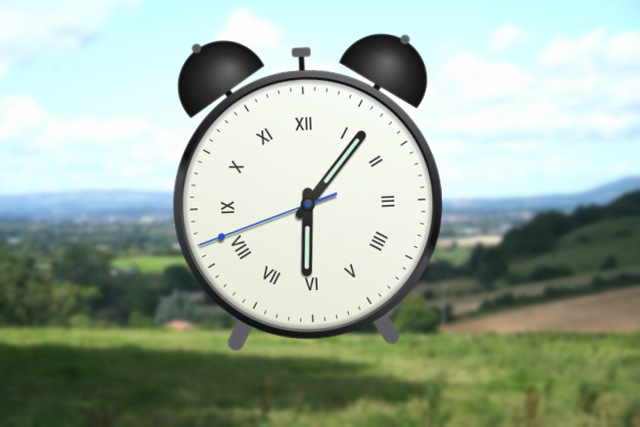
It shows 6 h 06 min 42 s
